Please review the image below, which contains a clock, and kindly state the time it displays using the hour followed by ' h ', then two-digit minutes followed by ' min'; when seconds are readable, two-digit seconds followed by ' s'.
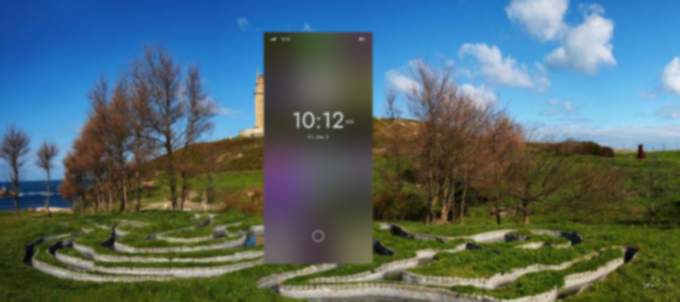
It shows 10 h 12 min
